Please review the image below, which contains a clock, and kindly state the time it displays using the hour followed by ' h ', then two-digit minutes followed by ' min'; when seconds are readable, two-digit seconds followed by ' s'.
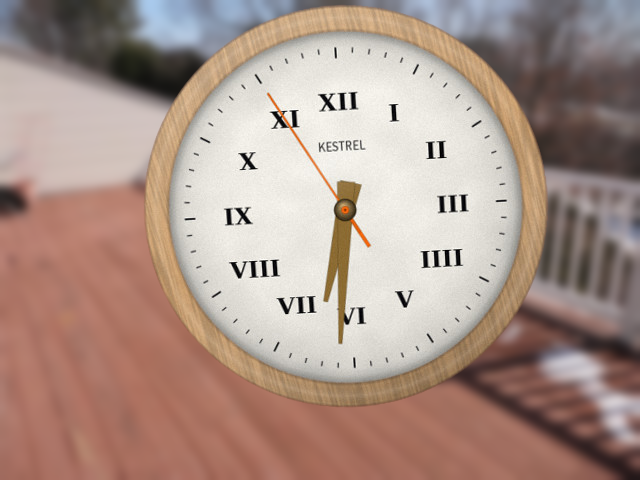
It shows 6 h 30 min 55 s
